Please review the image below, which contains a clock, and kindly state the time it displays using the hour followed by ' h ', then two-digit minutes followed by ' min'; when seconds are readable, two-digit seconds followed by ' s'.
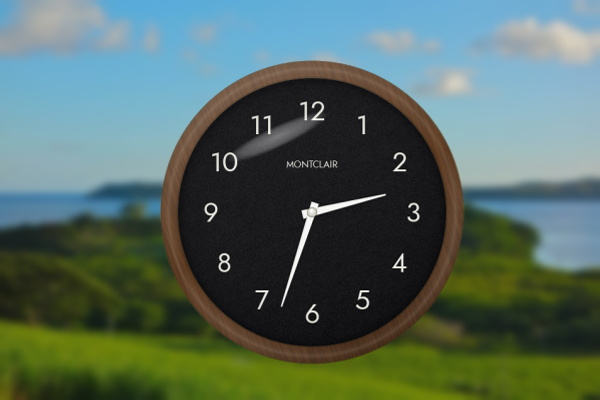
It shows 2 h 33 min
